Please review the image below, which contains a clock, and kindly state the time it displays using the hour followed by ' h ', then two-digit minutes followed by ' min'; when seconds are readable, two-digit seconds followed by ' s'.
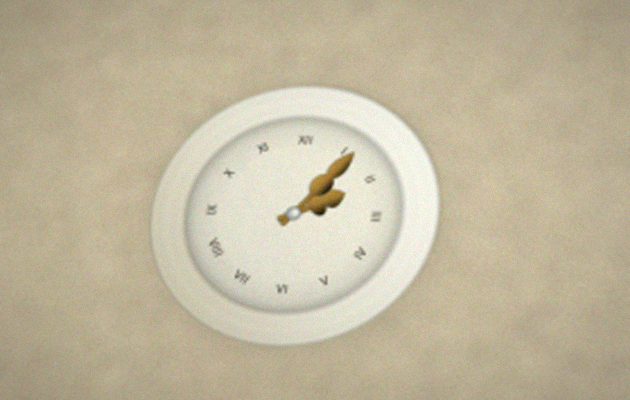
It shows 2 h 06 min
